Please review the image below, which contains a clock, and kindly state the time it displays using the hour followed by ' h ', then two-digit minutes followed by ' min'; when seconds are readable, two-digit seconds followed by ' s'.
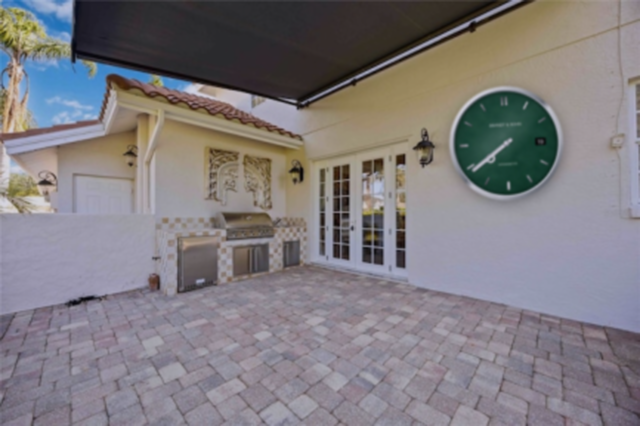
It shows 7 h 39 min
